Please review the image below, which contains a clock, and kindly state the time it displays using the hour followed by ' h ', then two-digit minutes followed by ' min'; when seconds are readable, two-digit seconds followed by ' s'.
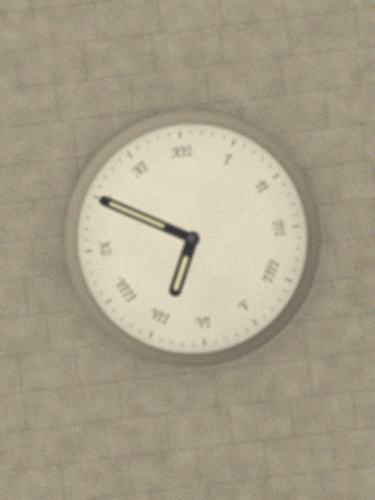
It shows 6 h 50 min
